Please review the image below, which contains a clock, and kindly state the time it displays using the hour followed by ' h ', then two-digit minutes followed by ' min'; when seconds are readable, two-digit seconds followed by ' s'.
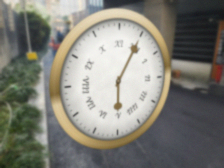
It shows 5 h 00 min
